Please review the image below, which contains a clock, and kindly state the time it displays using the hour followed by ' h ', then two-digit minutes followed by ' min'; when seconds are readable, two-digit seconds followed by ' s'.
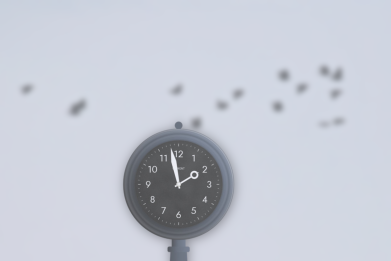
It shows 1 h 58 min
